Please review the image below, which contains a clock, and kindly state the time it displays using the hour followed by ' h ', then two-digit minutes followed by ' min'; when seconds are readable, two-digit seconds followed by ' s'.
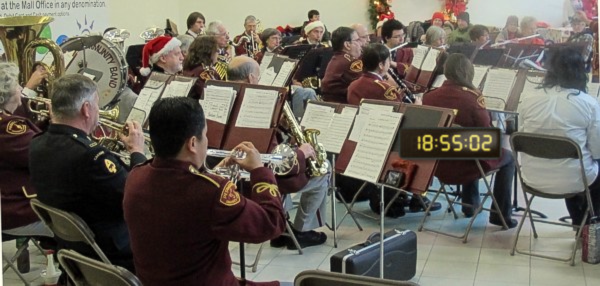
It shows 18 h 55 min 02 s
